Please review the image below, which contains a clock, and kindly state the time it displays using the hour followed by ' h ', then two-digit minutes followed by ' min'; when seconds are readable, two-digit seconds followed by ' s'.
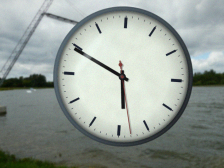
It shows 5 h 49 min 28 s
